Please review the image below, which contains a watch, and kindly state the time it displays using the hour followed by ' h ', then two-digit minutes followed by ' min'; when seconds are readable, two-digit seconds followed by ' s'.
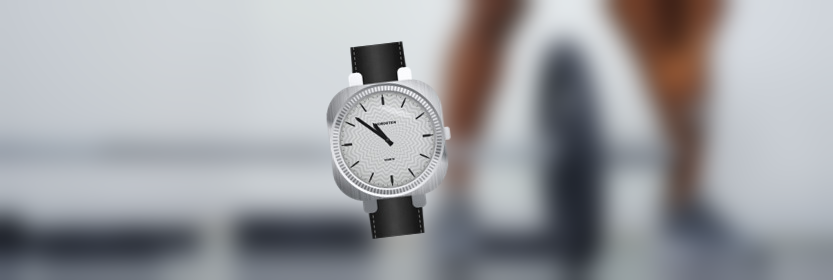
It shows 10 h 52 min
